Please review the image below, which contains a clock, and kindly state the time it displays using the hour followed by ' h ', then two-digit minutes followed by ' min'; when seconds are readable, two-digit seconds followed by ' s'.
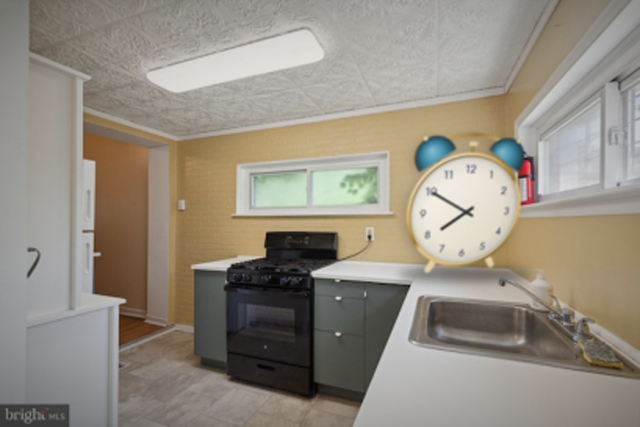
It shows 7 h 50 min
